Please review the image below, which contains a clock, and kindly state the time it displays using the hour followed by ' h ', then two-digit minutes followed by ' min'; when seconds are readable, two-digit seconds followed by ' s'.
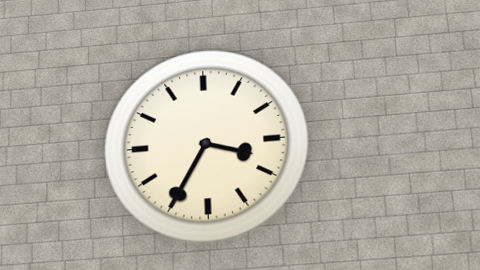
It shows 3 h 35 min
